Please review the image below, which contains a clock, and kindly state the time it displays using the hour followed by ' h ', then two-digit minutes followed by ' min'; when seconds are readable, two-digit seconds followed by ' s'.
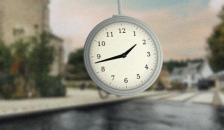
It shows 1 h 43 min
